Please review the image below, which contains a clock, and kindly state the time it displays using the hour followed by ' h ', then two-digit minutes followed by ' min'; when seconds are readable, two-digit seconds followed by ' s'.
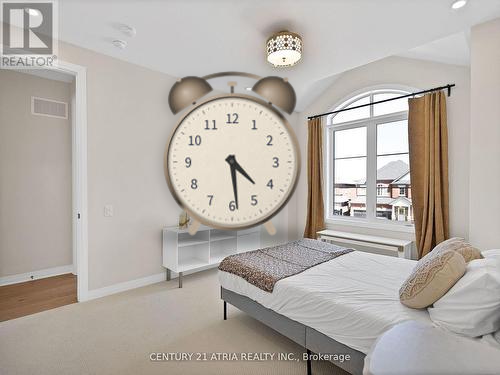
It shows 4 h 29 min
